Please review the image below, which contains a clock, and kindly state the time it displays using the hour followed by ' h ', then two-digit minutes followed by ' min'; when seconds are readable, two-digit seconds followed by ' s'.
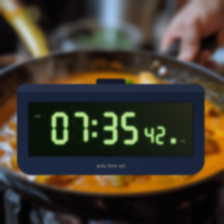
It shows 7 h 35 min 42 s
